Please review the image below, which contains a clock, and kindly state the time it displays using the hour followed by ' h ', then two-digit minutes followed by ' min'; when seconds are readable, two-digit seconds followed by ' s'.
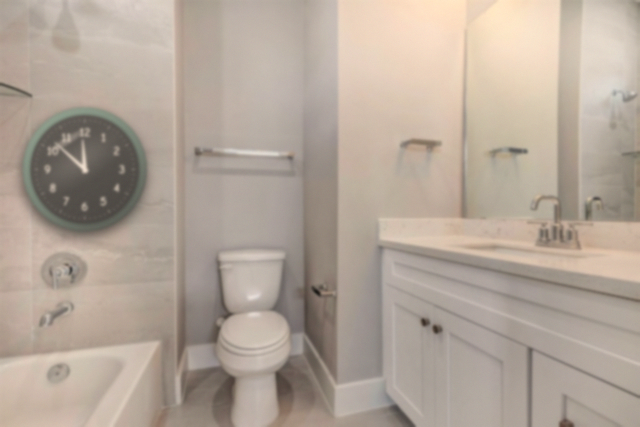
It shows 11 h 52 min
